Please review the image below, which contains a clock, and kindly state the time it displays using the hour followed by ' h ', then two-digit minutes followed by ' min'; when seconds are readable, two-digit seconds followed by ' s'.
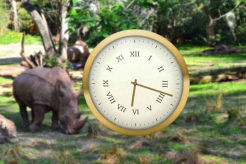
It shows 6 h 18 min
